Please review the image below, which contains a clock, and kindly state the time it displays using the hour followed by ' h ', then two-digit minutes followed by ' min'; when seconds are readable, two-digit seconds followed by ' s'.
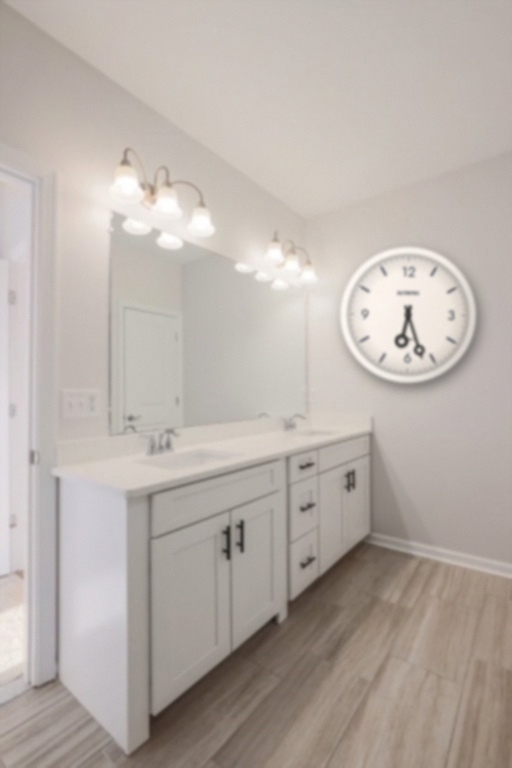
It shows 6 h 27 min
